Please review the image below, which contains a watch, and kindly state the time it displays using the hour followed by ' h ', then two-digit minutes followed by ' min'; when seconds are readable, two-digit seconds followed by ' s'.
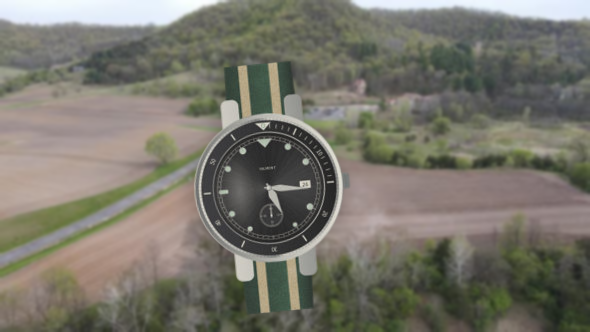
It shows 5 h 16 min
